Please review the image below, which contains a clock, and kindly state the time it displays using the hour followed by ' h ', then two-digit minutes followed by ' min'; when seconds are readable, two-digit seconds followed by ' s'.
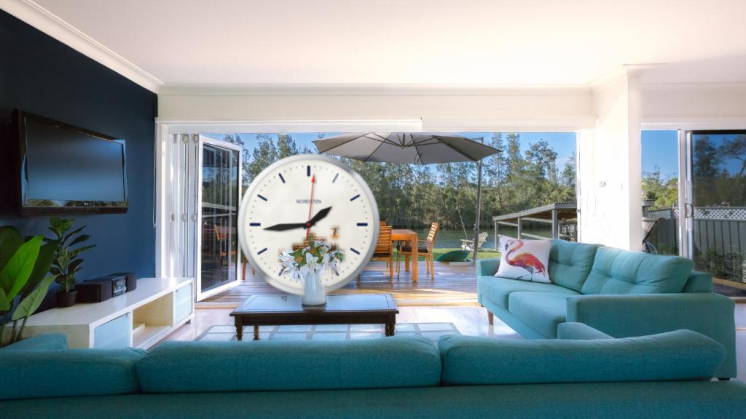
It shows 1 h 44 min 01 s
